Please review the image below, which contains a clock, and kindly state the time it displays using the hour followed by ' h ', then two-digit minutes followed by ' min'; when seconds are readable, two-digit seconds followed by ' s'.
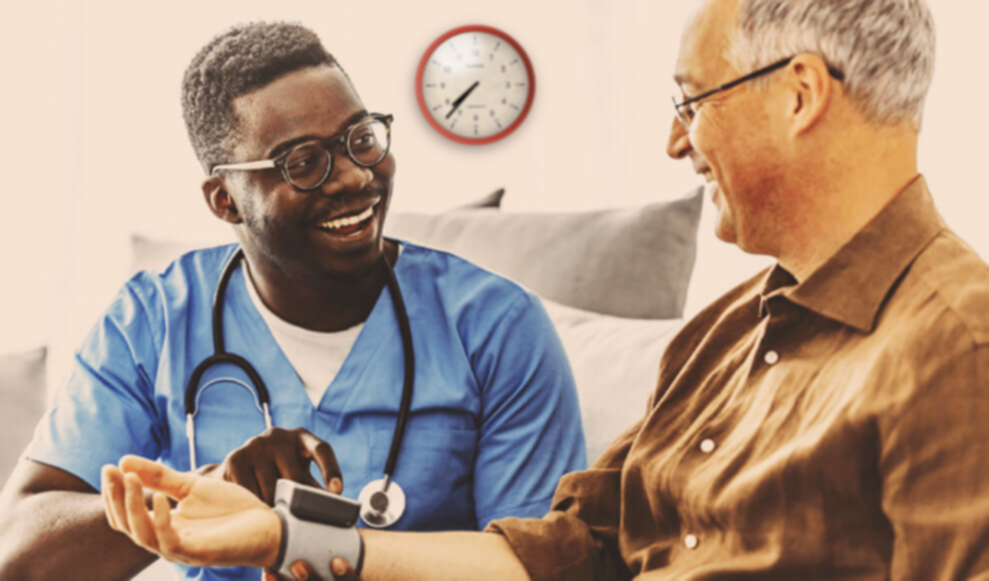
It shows 7 h 37 min
